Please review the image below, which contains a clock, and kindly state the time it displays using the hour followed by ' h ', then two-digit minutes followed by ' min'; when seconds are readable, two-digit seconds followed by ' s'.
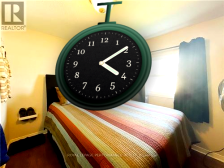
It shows 4 h 09 min
